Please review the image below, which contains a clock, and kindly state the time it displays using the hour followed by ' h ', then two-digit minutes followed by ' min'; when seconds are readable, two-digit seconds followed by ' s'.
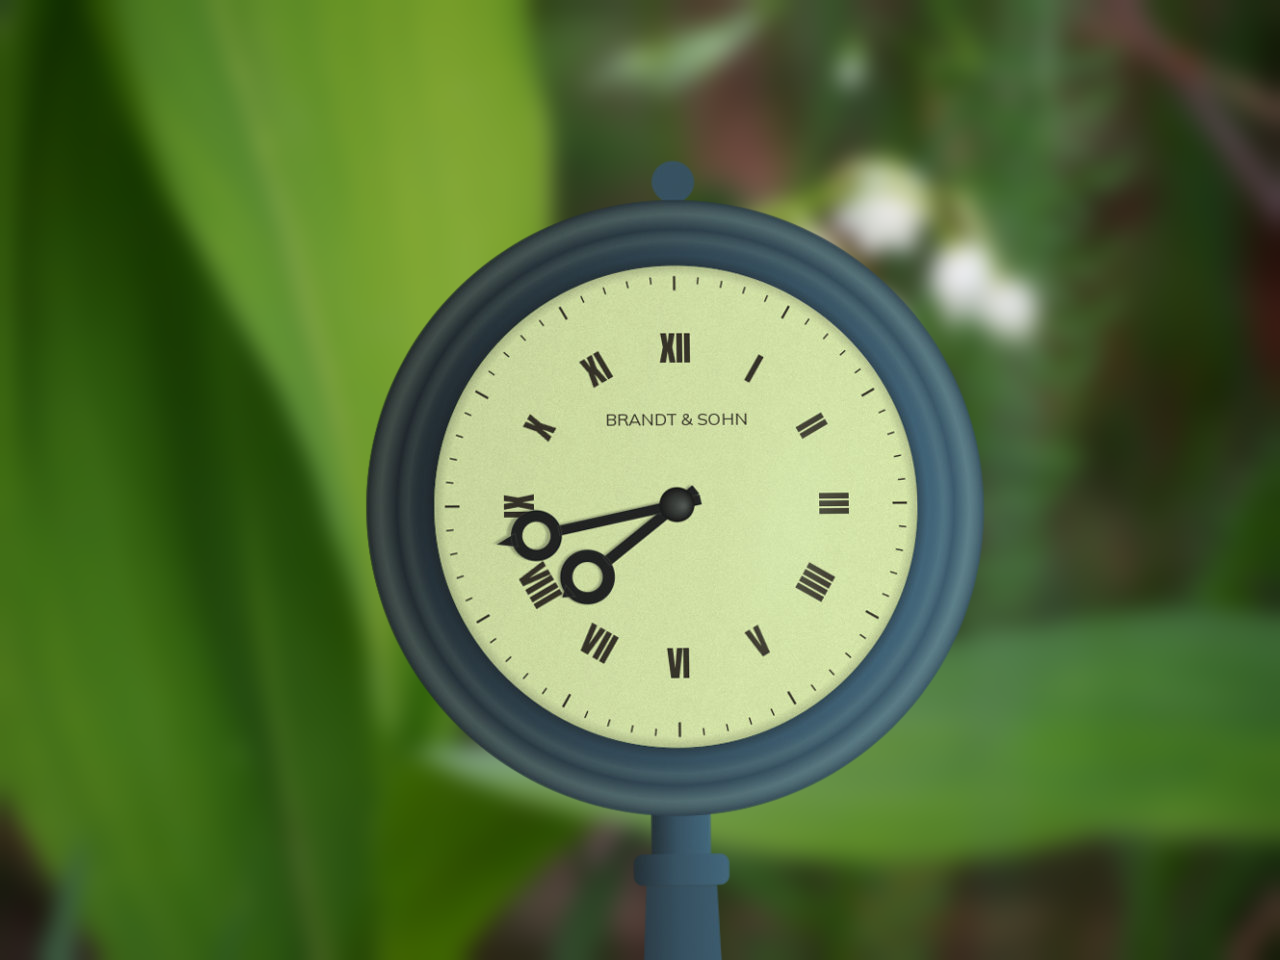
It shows 7 h 43 min
